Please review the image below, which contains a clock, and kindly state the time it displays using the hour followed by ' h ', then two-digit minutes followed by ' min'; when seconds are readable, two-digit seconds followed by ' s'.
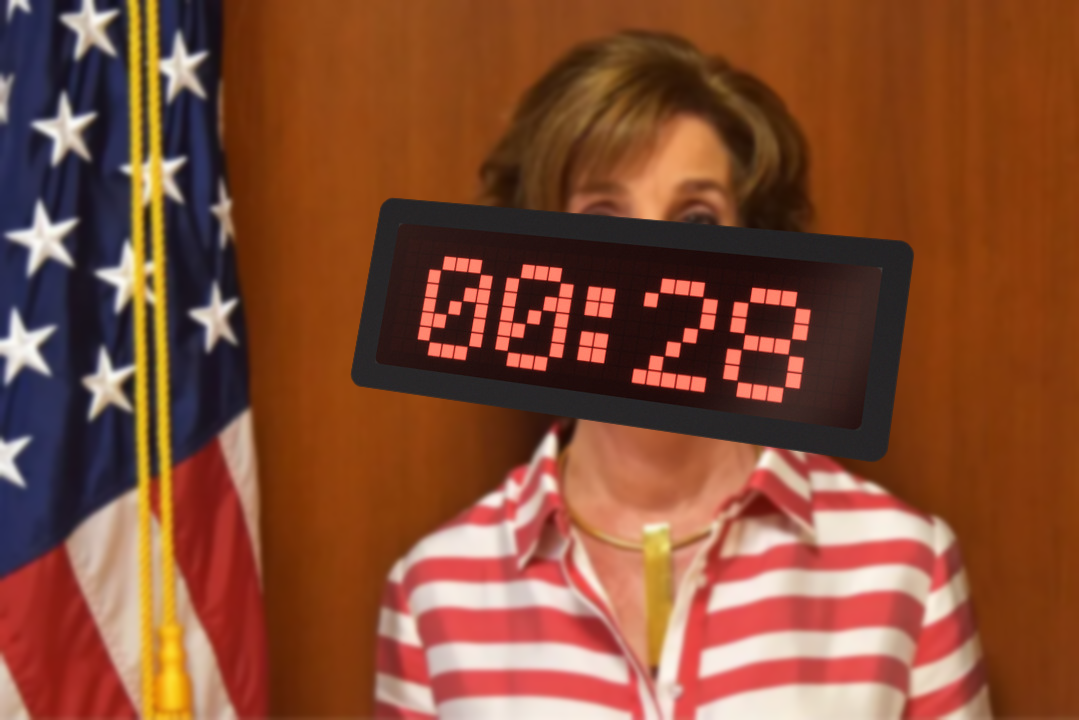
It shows 0 h 28 min
